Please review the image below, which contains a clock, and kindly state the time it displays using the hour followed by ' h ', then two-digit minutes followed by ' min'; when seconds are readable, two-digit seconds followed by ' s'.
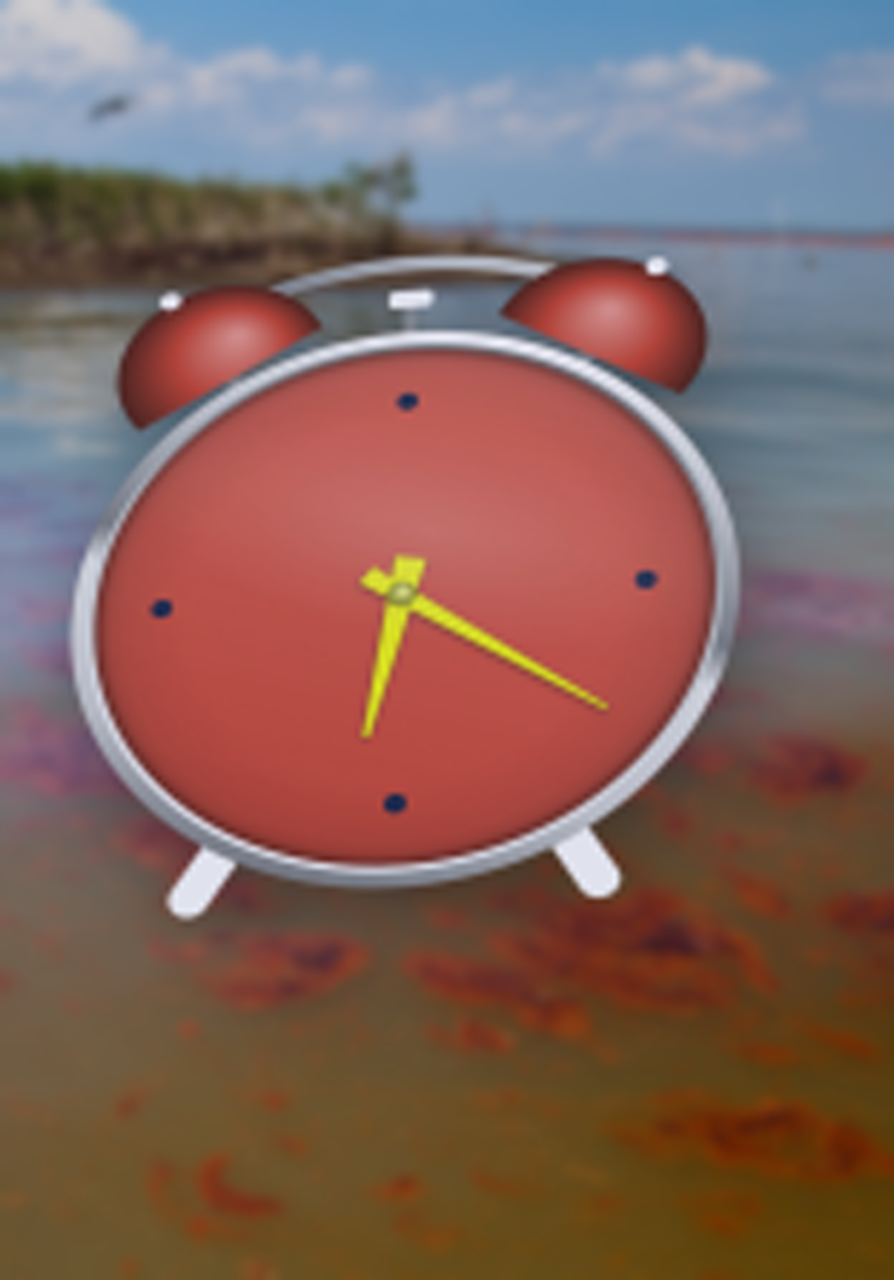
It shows 6 h 21 min
